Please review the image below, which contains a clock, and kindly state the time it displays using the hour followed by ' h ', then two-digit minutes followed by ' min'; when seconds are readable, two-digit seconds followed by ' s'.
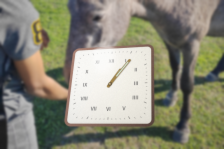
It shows 1 h 06 min
